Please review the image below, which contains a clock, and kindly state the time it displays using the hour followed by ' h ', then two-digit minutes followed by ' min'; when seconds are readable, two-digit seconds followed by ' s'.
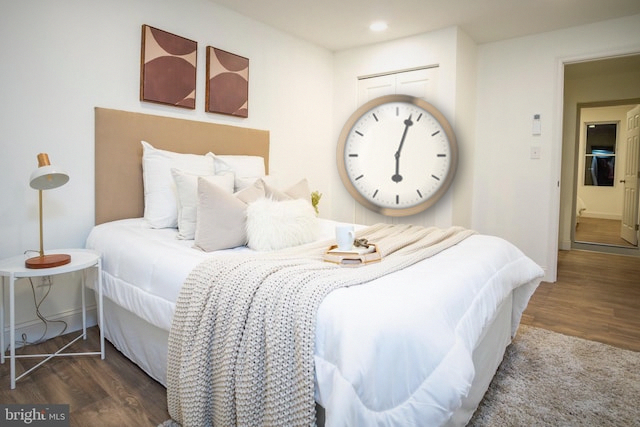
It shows 6 h 03 min
